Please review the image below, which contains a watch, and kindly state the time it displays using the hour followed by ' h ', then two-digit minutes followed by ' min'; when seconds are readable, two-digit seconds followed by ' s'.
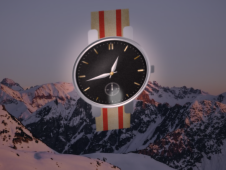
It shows 12 h 43 min
